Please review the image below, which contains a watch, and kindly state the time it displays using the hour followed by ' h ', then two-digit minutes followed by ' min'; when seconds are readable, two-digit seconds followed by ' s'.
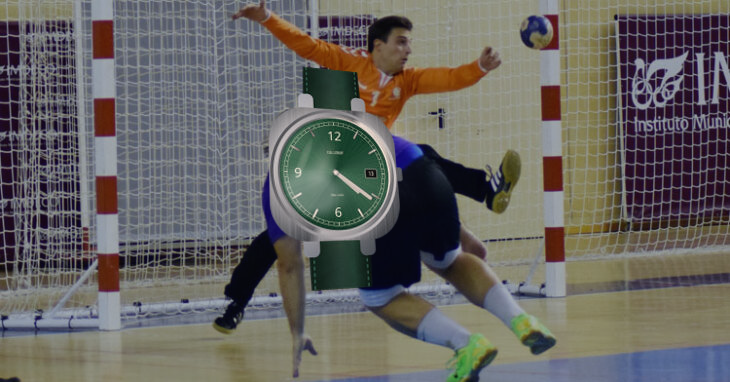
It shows 4 h 21 min
